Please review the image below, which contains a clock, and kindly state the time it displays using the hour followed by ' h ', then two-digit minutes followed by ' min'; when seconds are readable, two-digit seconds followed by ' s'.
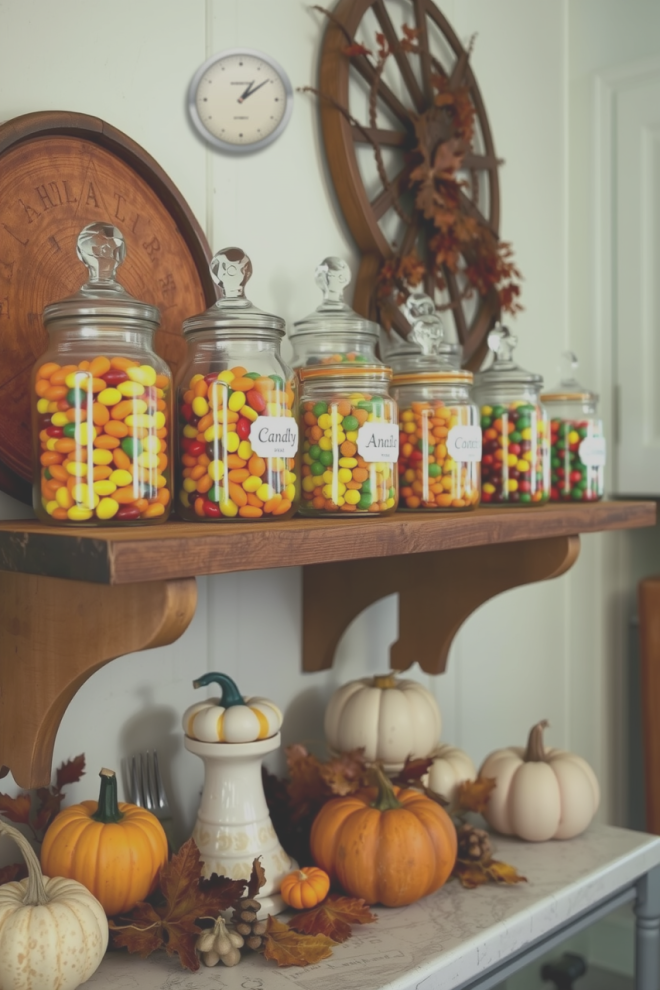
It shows 1 h 09 min
